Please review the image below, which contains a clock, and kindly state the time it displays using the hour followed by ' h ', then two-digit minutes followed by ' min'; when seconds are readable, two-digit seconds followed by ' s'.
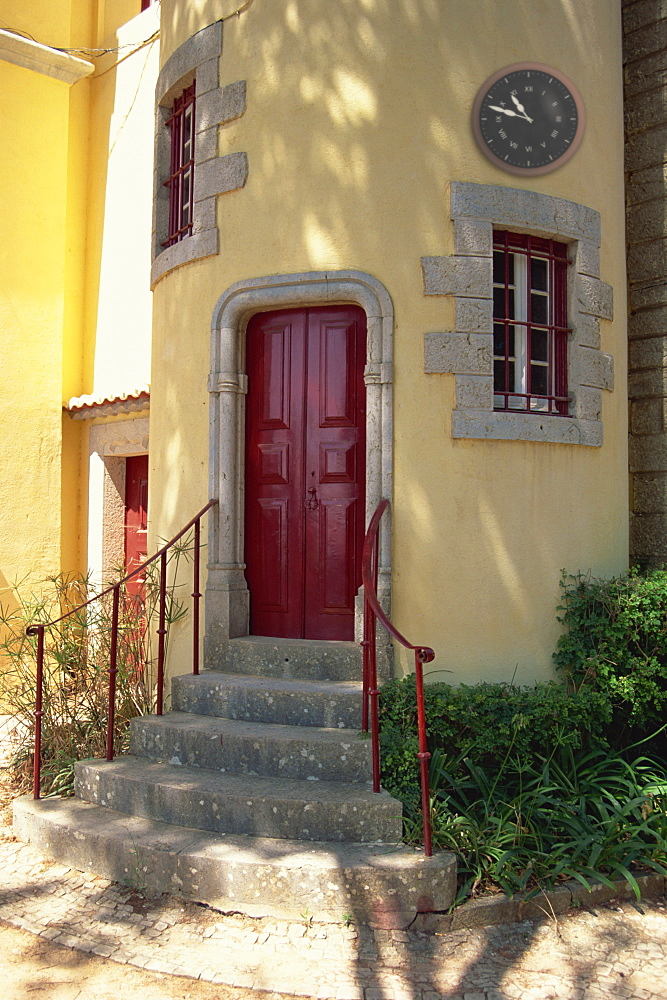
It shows 10 h 48 min
